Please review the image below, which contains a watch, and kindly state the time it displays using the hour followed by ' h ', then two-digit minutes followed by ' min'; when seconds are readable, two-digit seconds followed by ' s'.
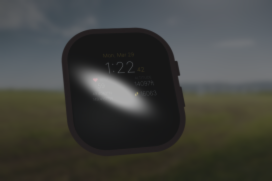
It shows 1 h 22 min
